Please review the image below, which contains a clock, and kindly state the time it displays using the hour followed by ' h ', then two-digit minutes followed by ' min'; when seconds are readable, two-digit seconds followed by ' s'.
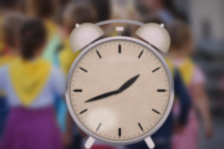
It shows 1 h 42 min
